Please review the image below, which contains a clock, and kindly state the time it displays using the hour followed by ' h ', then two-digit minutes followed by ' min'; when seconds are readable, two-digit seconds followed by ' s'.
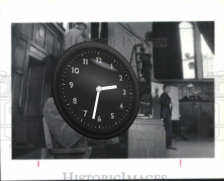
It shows 2 h 32 min
